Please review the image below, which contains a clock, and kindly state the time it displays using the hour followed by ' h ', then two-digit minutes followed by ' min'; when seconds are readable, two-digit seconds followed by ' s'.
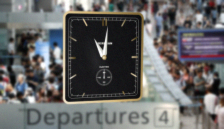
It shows 11 h 01 min
